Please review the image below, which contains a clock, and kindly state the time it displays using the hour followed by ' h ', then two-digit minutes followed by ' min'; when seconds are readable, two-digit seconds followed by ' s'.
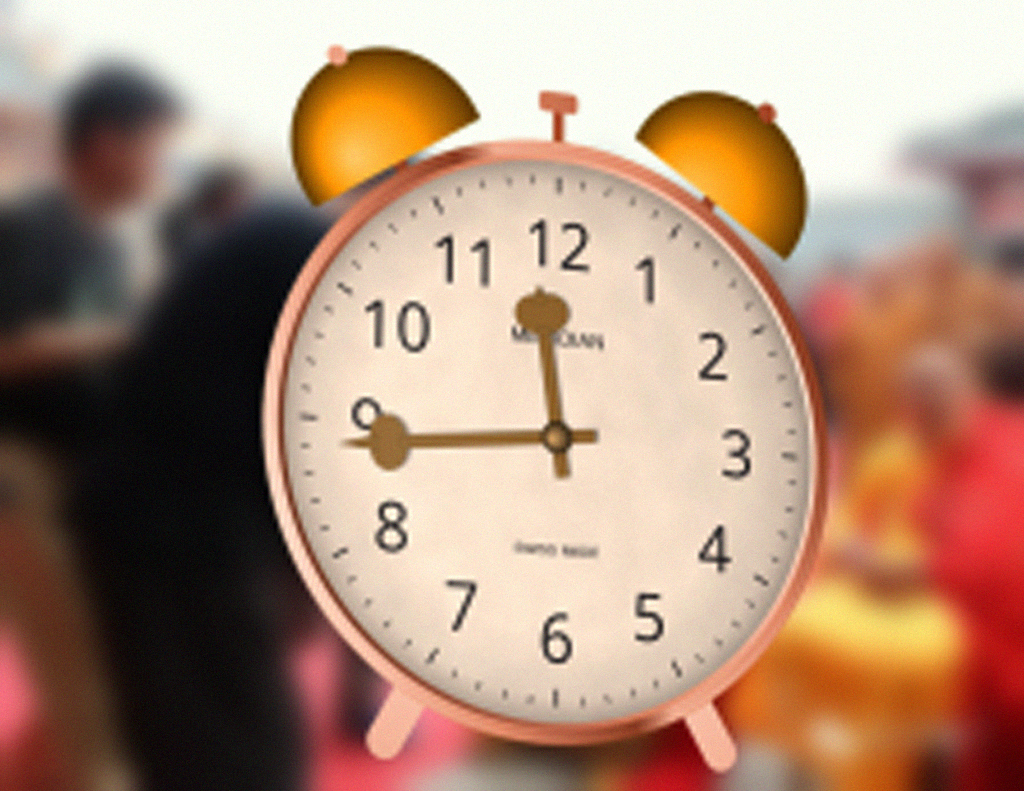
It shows 11 h 44 min
